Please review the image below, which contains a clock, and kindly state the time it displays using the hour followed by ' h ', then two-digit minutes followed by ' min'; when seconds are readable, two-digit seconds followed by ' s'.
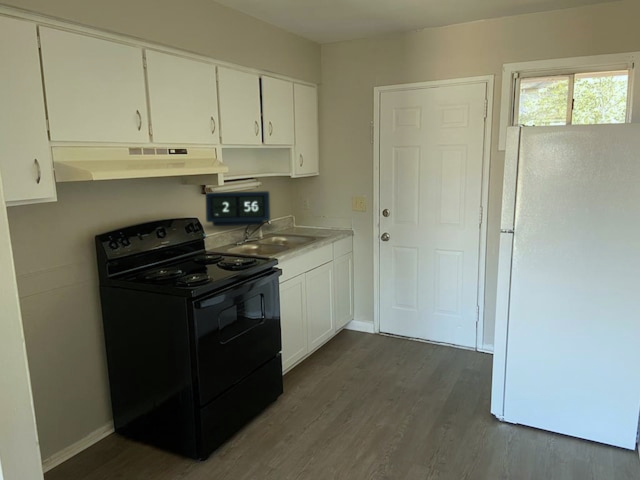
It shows 2 h 56 min
